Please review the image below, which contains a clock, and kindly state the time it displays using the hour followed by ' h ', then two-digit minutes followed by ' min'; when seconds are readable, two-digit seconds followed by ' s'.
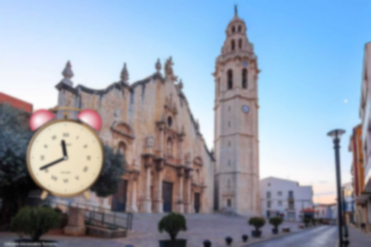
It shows 11 h 41 min
